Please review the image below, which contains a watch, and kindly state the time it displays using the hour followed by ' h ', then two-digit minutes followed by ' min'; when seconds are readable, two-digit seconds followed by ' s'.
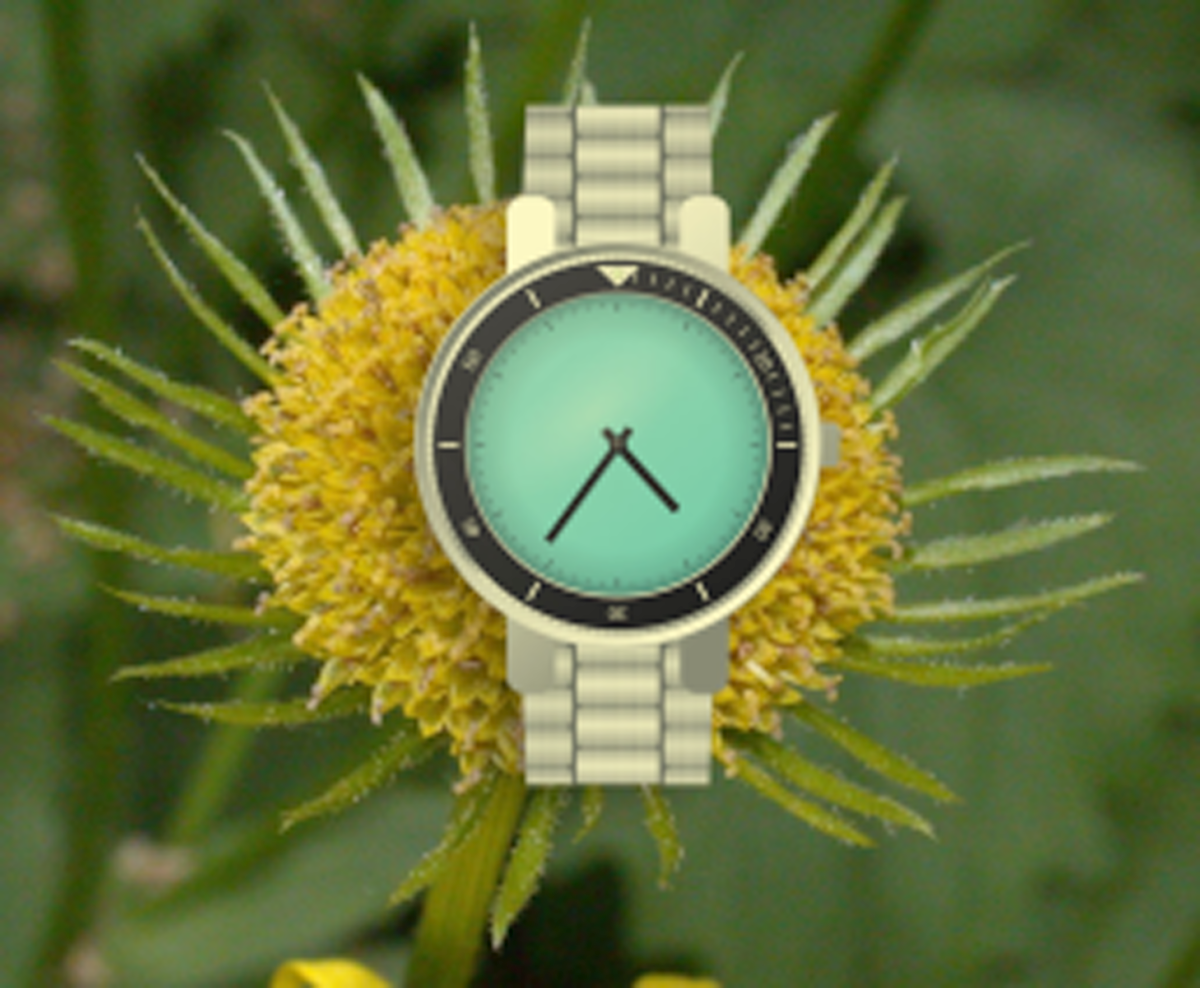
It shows 4 h 36 min
